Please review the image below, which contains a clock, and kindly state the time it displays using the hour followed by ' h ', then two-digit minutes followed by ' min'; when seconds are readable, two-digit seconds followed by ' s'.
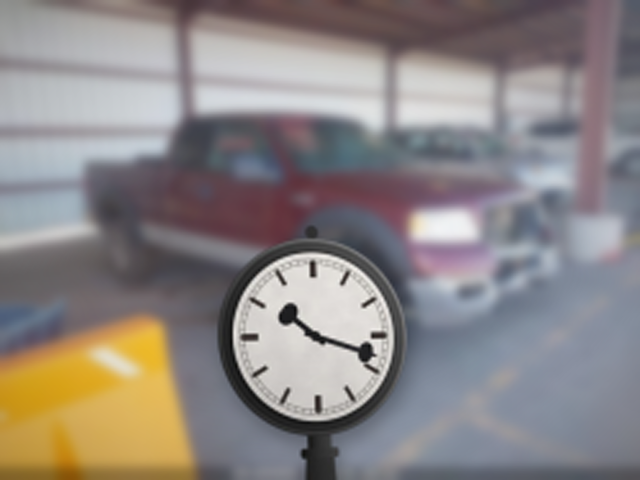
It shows 10 h 18 min
